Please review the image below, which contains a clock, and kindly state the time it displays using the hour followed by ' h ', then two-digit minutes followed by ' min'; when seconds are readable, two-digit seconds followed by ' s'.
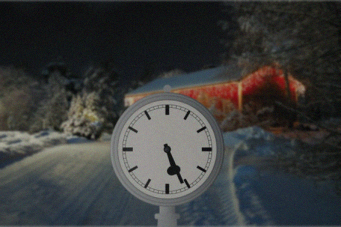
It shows 5 h 26 min
